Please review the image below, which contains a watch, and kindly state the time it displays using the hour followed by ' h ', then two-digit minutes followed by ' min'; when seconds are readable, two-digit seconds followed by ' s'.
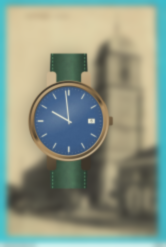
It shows 9 h 59 min
